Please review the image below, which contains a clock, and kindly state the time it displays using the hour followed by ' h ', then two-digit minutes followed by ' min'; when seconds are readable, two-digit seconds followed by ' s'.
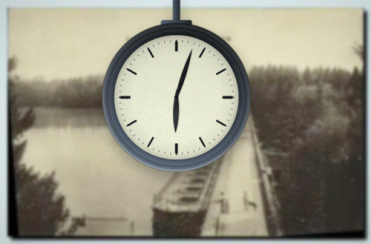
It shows 6 h 03 min
